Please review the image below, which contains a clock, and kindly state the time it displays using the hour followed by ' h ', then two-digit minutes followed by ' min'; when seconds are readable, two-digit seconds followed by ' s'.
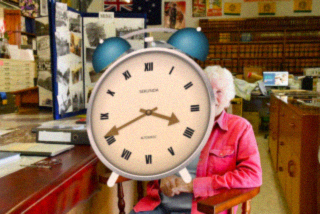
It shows 3 h 41 min
